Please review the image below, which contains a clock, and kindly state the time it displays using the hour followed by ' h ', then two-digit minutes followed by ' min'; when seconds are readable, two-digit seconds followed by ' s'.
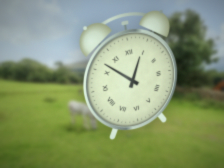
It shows 12 h 52 min
